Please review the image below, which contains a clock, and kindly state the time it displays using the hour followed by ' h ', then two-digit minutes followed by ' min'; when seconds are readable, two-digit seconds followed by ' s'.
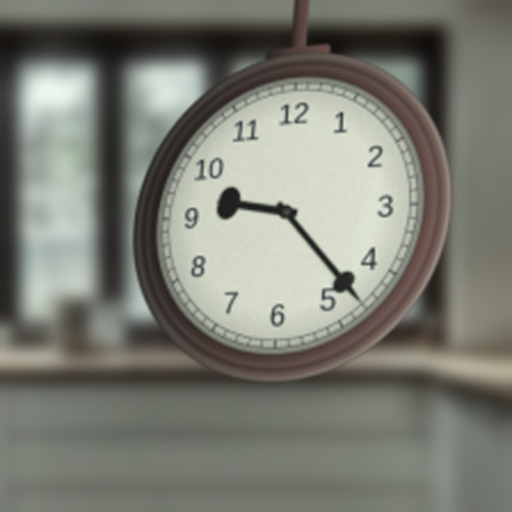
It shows 9 h 23 min
